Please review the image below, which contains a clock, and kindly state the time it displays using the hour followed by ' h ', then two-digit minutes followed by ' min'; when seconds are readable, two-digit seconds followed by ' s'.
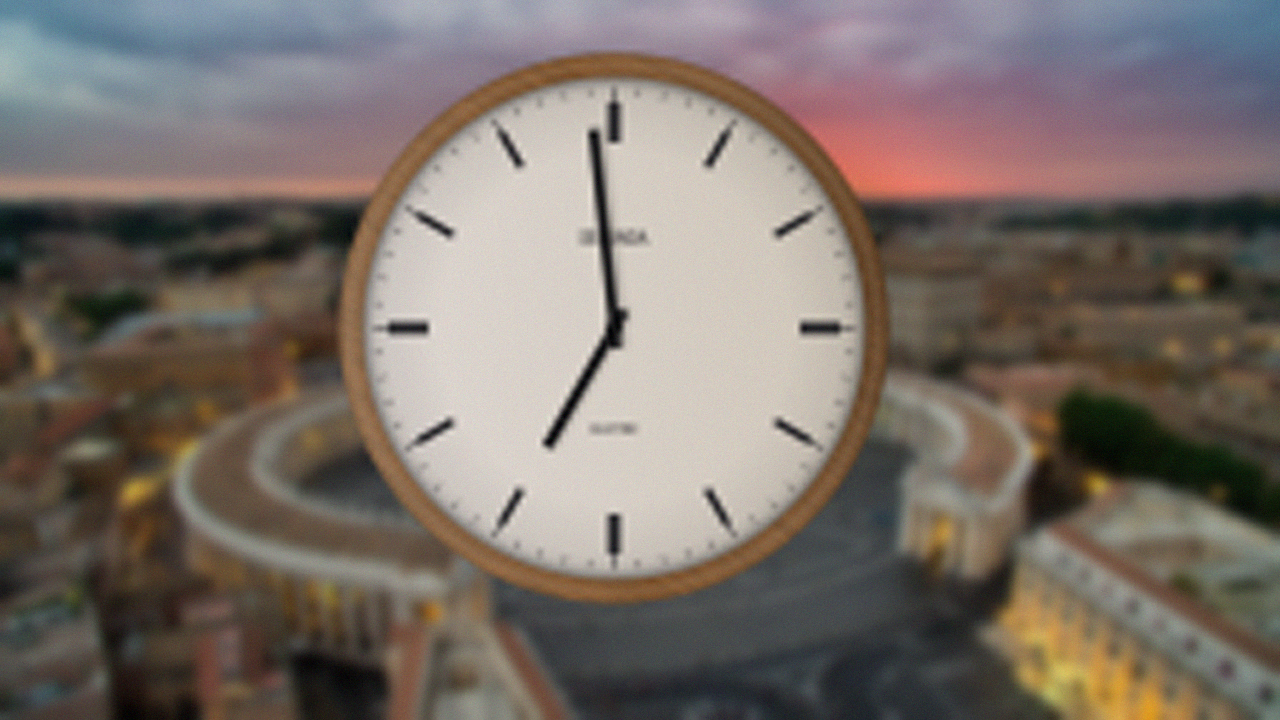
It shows 6 h 59 min
